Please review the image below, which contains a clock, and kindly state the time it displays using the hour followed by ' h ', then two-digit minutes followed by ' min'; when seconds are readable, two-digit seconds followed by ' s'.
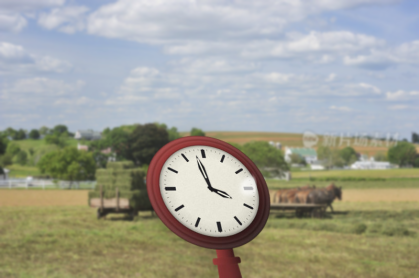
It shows 3 h 58 min
